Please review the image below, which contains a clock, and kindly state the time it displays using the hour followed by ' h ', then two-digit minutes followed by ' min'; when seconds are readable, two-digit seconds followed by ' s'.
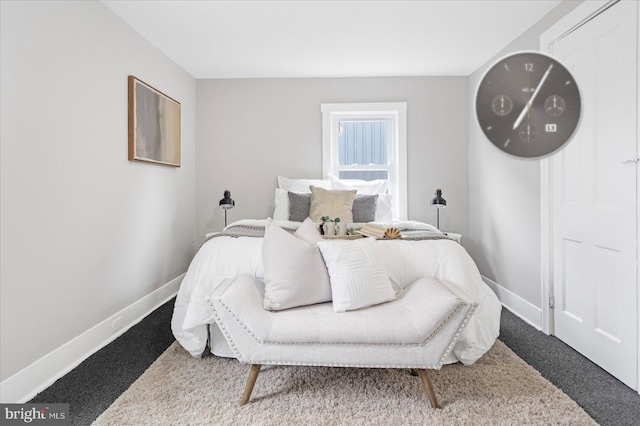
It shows 7 h 05 min
